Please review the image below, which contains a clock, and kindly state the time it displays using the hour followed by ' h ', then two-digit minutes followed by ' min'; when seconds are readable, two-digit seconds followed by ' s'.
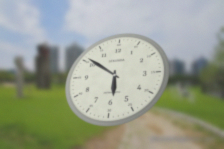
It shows 5 h 51 min
